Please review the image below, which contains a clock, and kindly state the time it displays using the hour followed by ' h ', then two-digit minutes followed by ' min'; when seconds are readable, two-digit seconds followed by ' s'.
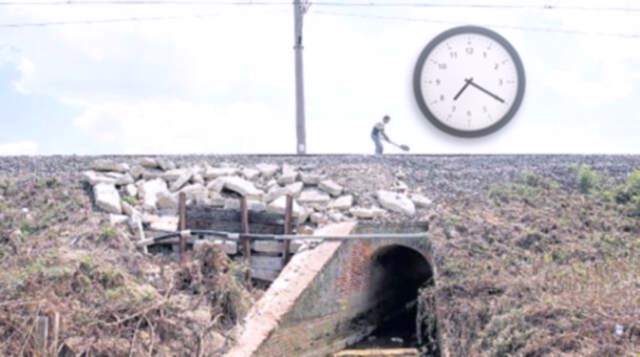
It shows 7 h 20 min
